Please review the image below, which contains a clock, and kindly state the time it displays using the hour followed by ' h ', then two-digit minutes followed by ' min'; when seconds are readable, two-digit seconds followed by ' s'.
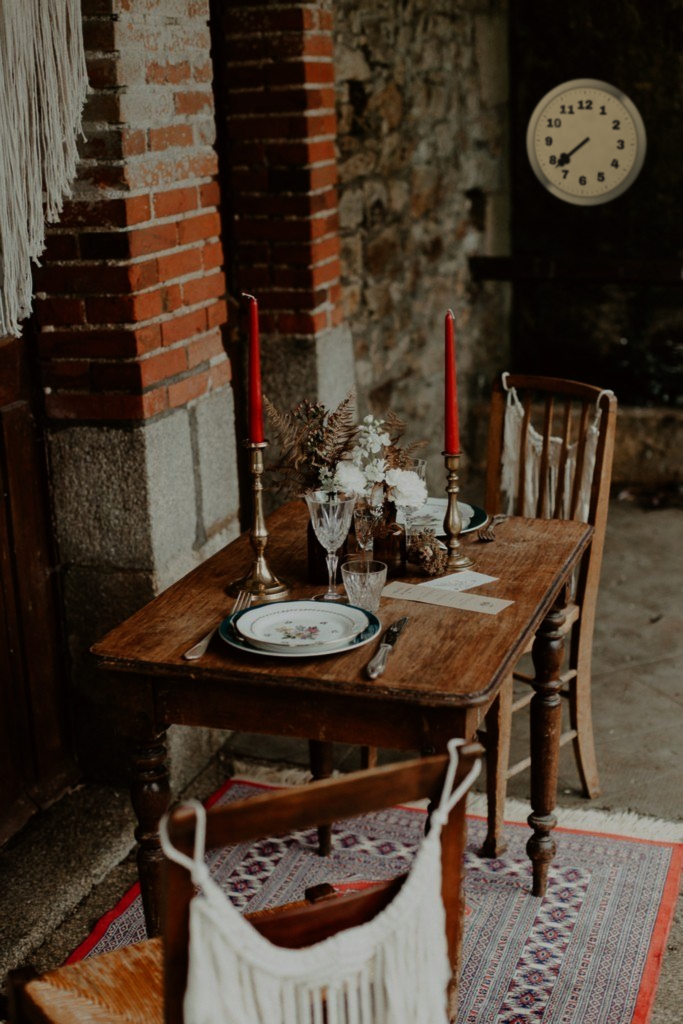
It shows 7 h 38 min
